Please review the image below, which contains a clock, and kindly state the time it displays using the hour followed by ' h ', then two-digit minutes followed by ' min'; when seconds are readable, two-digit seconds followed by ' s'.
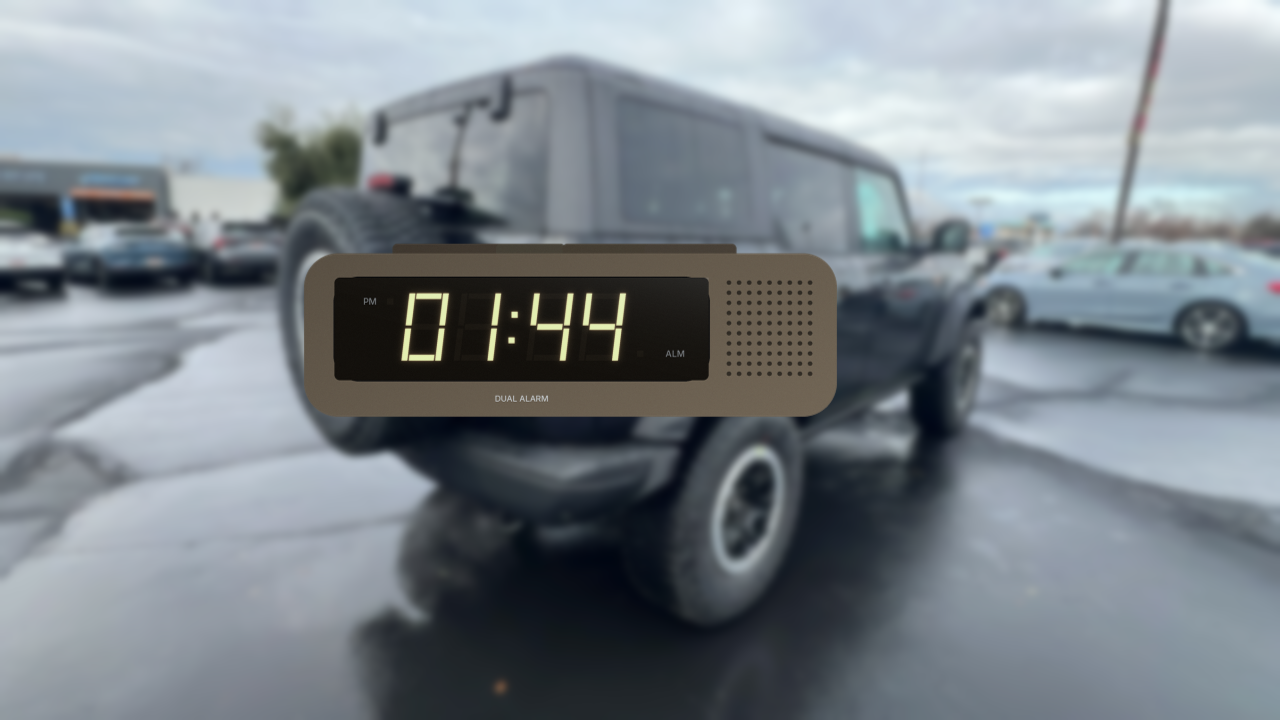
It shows 1 h 44 min
